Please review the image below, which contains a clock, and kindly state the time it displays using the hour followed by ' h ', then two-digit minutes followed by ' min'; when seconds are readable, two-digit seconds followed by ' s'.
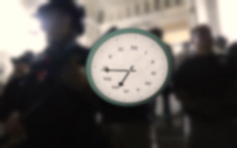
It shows 6 h 44 min
